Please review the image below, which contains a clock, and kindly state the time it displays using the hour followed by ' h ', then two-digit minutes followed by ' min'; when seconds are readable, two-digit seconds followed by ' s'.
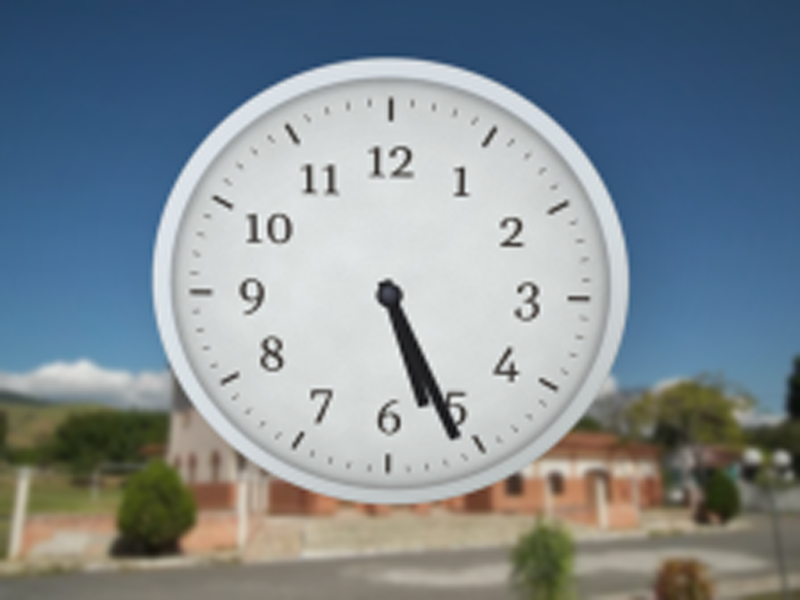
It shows 5 h 26 min
